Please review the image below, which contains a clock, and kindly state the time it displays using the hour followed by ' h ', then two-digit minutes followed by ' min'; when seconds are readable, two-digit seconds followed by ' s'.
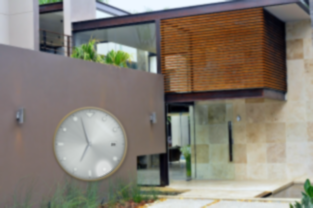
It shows 6 h 57 min
